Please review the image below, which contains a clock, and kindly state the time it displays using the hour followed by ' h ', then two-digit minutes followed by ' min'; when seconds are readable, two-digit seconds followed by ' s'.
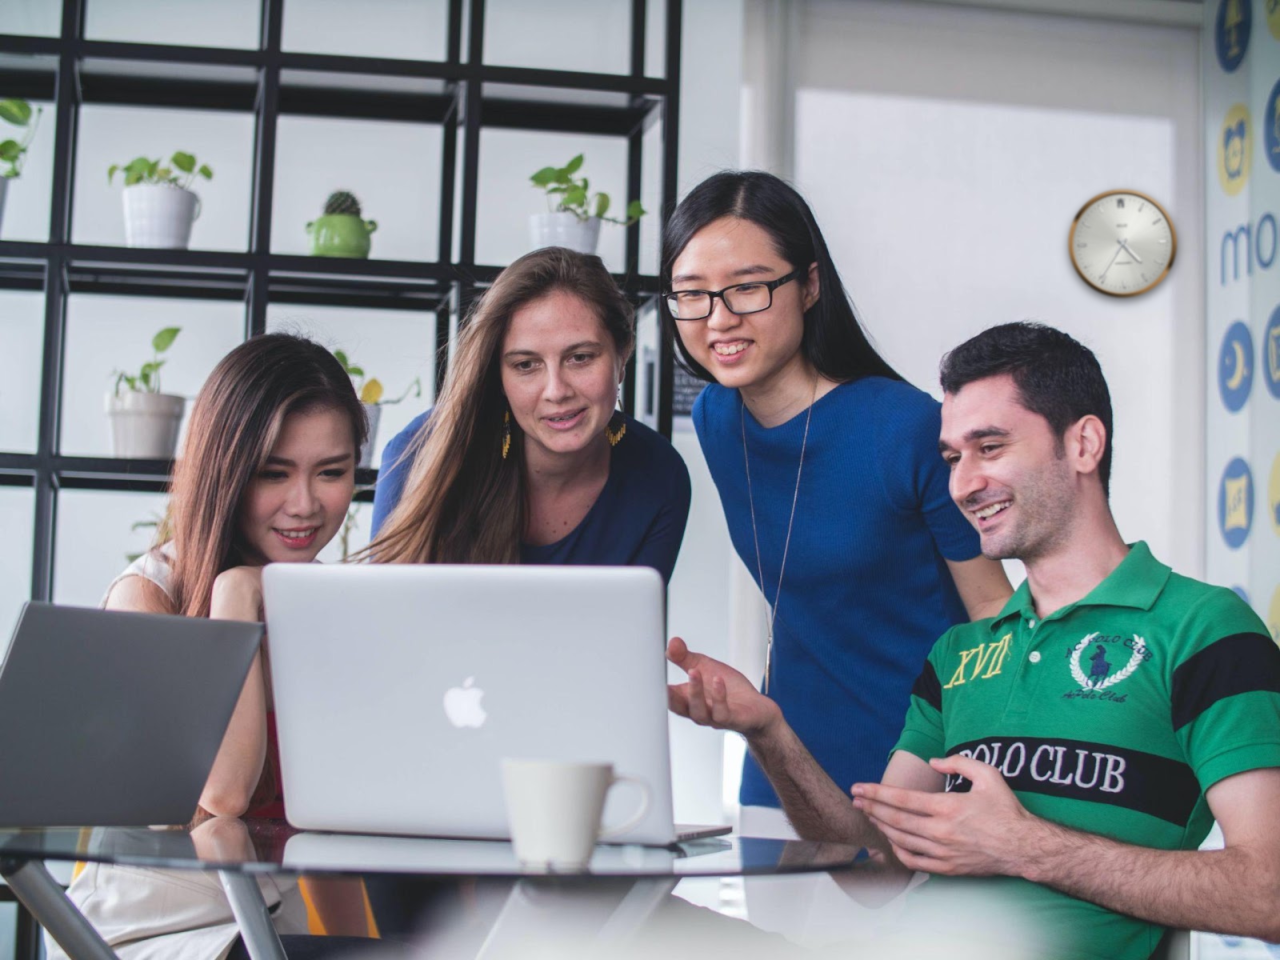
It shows 4 h 36 min
